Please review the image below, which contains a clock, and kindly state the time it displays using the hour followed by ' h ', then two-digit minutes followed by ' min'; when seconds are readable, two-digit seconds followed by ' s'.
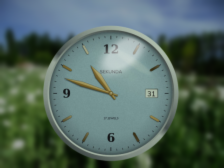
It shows 10 h 48 min
